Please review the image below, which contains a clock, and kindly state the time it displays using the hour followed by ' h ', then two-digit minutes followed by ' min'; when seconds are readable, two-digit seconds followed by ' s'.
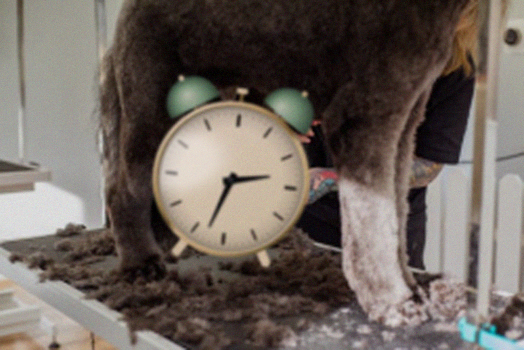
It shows 2 h 33 min
